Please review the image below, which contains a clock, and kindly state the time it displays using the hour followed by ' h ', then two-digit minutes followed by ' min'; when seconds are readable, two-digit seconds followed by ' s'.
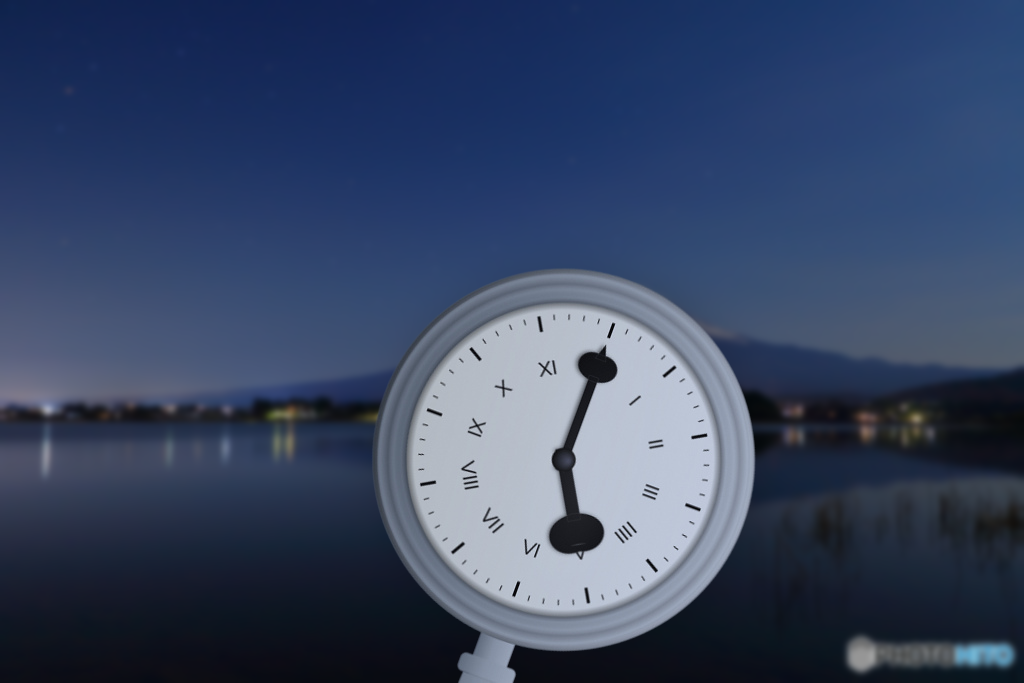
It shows 5 h 00 min
